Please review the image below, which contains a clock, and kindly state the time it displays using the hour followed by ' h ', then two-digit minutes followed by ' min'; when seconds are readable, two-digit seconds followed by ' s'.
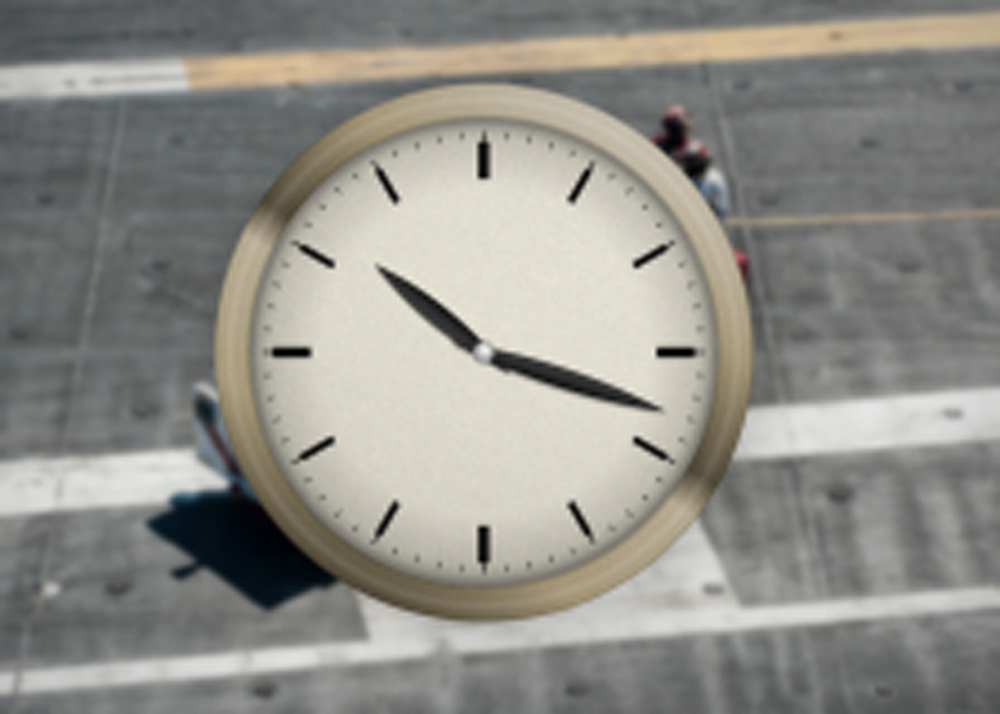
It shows 10 h 18 min
